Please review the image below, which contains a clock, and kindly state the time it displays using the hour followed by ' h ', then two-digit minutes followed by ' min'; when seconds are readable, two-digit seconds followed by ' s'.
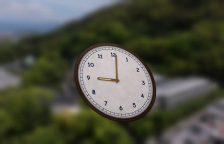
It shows 9 h 01 min
